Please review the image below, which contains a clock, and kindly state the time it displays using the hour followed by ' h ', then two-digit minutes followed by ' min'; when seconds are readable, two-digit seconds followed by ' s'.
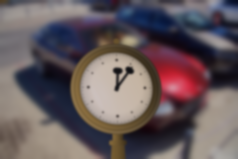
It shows 12 h 06 min
